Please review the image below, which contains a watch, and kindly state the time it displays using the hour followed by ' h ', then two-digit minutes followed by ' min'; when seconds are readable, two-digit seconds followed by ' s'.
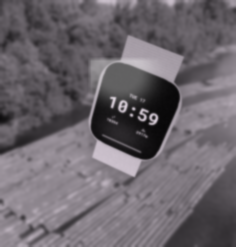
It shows 10 h 59 min
